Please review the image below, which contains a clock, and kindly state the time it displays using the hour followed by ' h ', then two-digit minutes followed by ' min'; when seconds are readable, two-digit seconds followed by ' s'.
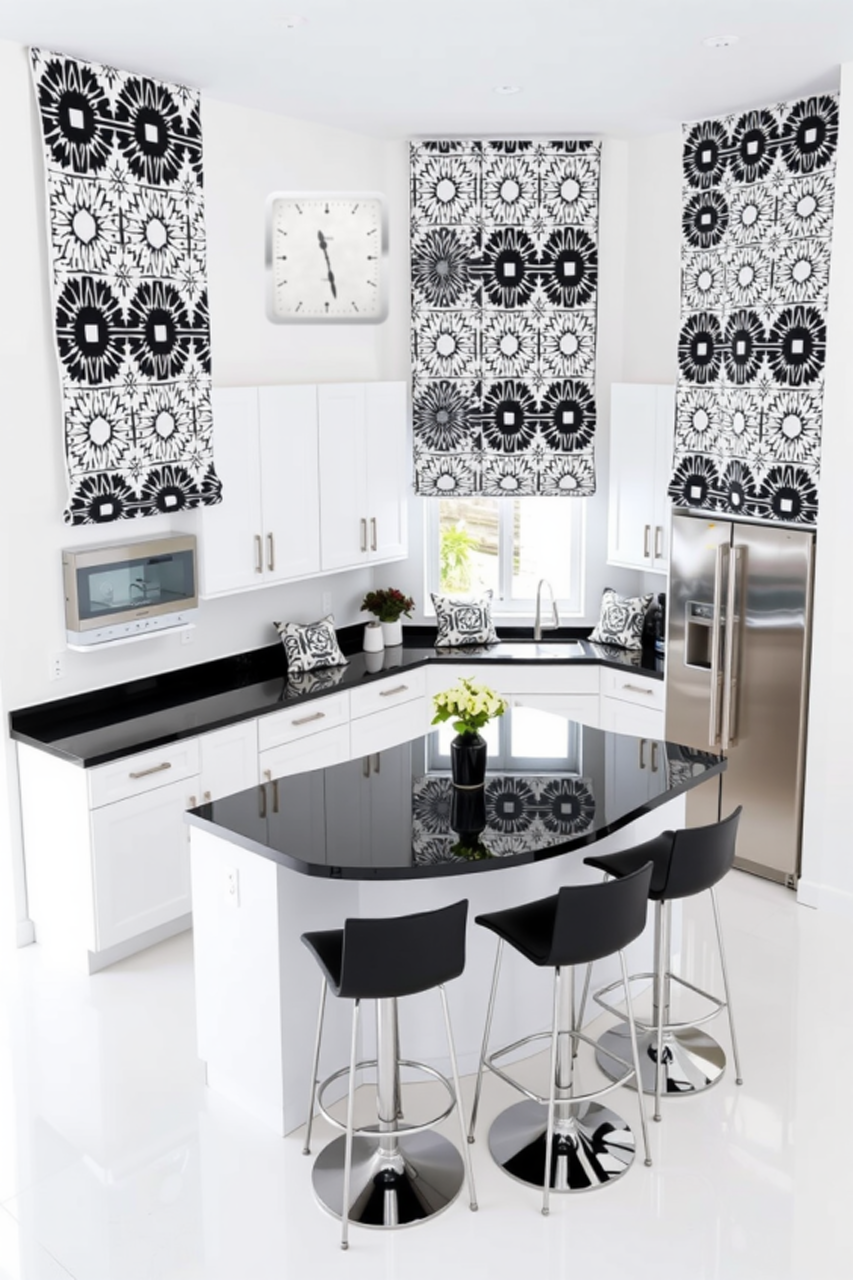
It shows 11 h 28 min
